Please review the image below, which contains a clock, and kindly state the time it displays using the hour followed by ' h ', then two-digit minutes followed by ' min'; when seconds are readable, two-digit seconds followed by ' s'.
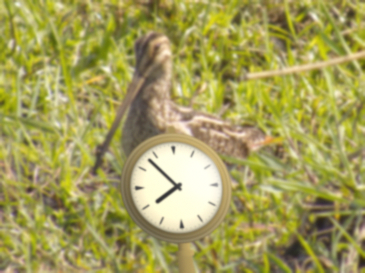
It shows 7 h 53 min
